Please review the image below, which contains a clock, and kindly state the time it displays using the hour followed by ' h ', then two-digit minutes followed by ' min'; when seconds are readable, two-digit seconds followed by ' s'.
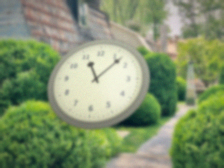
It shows 11 h 07 min
